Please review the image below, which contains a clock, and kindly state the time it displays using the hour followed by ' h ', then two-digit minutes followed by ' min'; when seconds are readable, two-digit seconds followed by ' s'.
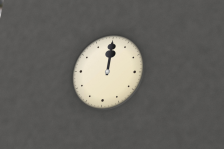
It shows 12 h 00 min
